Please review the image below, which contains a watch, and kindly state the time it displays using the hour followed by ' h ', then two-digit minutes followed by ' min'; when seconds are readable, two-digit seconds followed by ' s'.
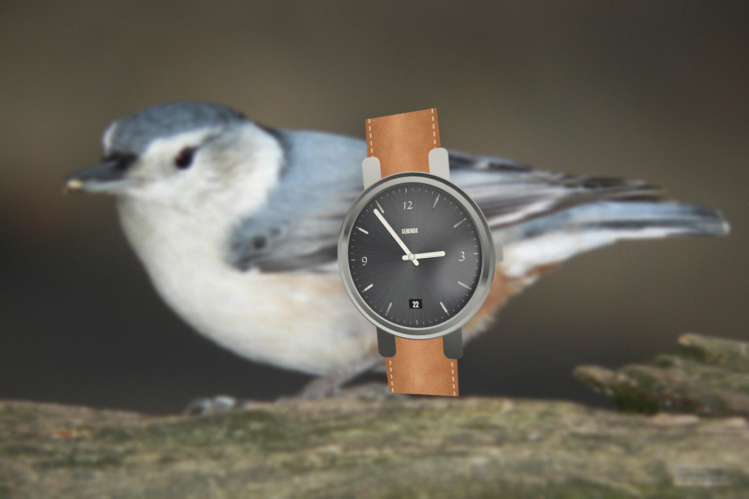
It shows 2 h 54 min
